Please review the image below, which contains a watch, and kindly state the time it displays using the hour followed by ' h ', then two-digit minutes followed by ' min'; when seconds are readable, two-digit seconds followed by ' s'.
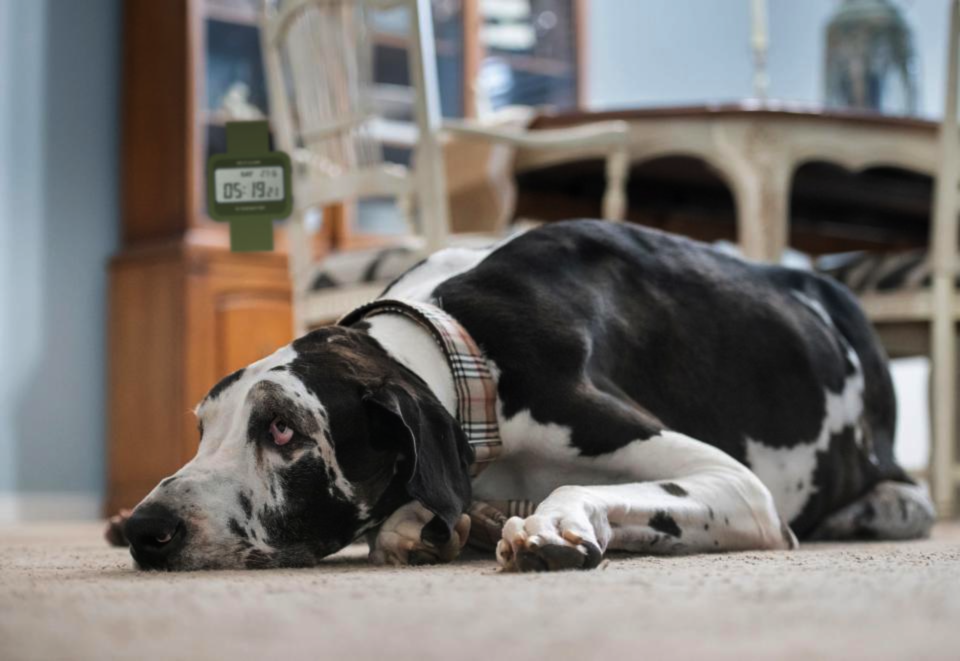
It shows 5 h 19 min
